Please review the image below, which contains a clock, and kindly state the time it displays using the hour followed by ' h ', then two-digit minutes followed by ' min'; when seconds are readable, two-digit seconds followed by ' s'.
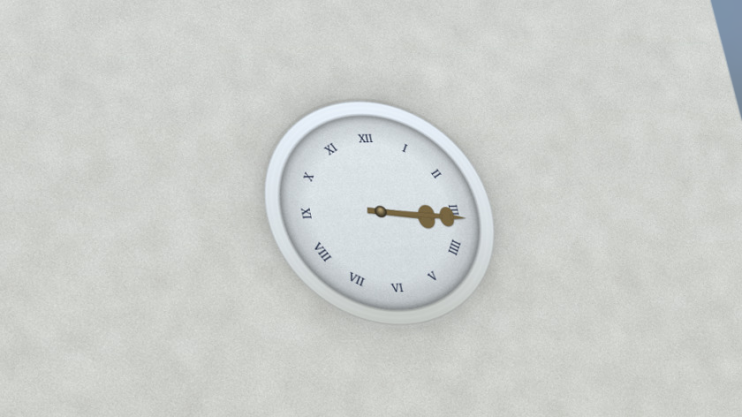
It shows 3 h 16 min
